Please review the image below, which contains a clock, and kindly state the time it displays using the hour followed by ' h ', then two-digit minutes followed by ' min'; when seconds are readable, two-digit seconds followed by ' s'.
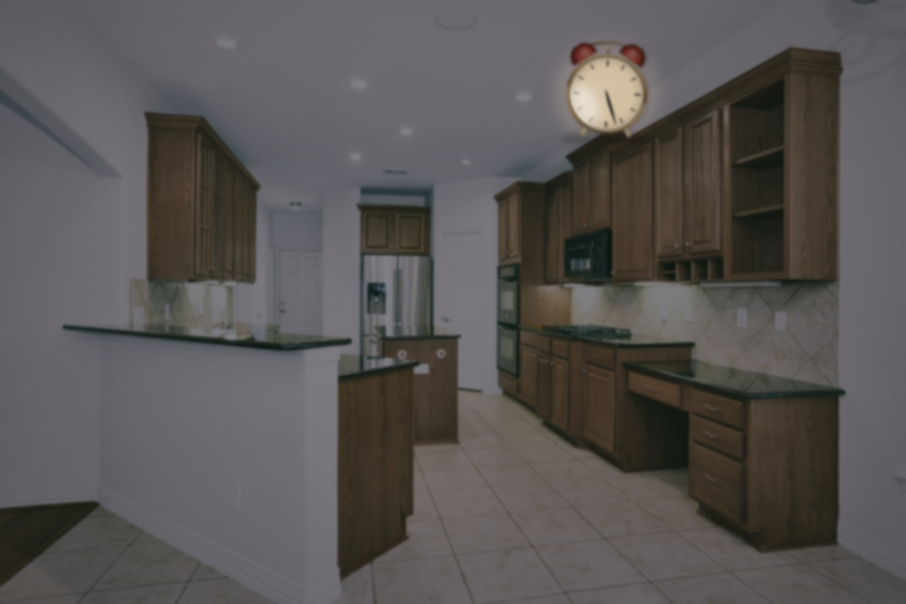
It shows 5 h 27 min
